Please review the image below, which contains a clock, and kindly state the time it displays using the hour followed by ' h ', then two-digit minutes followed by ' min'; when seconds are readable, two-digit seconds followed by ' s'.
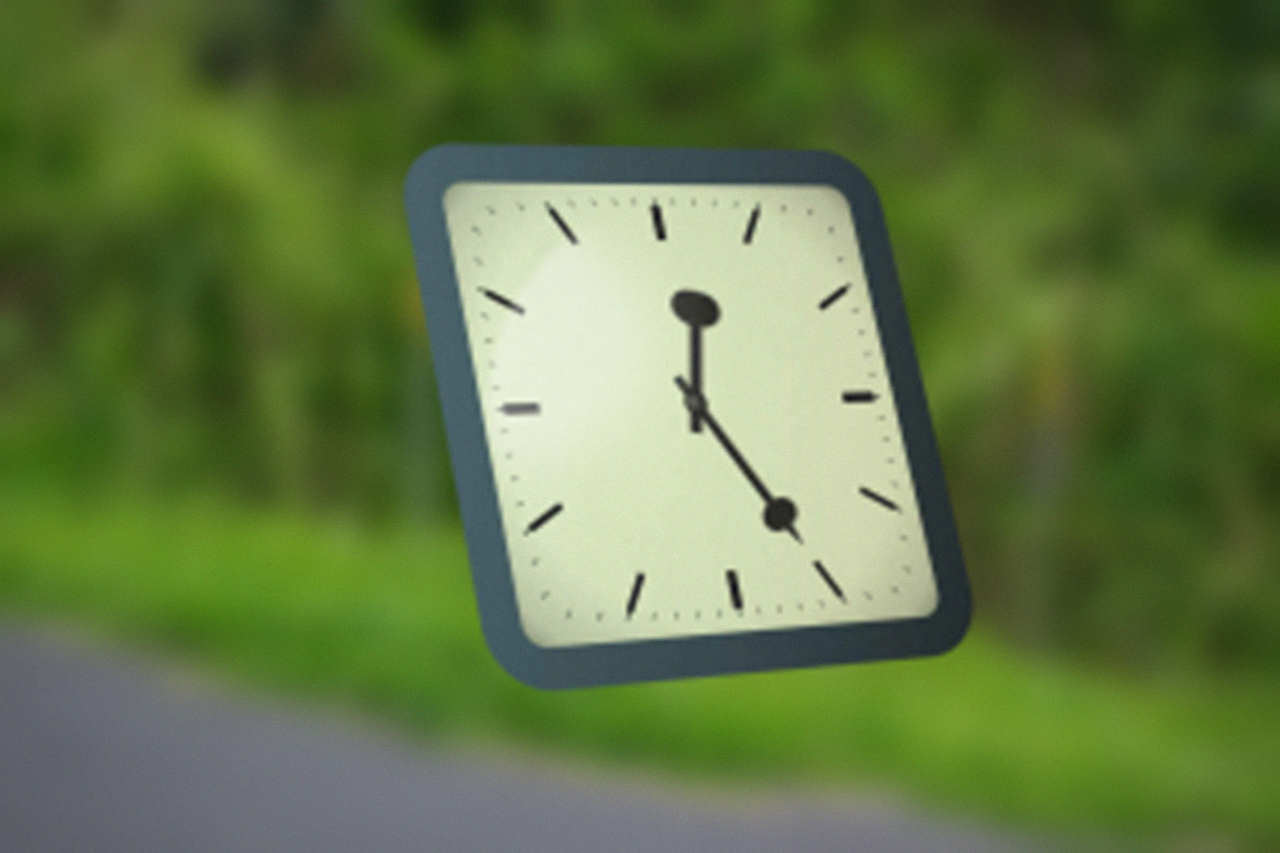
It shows 12 h 25 min
